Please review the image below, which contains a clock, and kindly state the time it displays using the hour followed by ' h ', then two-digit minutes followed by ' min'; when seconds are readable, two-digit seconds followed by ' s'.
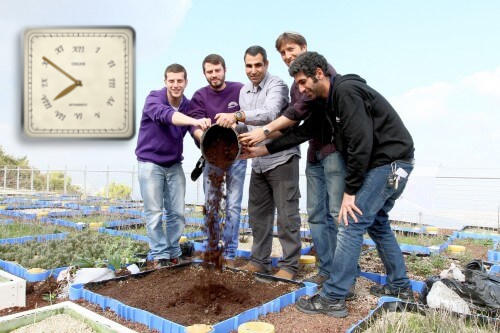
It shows 7 h 51 min
